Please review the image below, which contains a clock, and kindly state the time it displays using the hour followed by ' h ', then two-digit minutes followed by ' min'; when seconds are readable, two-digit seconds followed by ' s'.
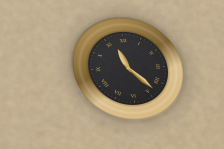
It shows 11 h 23 min
